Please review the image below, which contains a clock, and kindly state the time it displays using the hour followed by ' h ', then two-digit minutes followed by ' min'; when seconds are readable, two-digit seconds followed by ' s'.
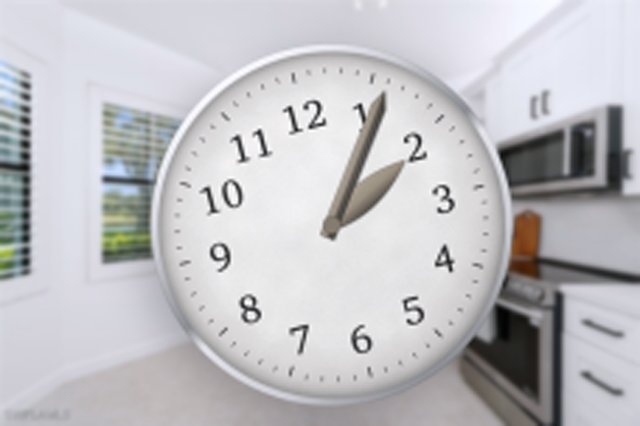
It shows 2 h 06 min
